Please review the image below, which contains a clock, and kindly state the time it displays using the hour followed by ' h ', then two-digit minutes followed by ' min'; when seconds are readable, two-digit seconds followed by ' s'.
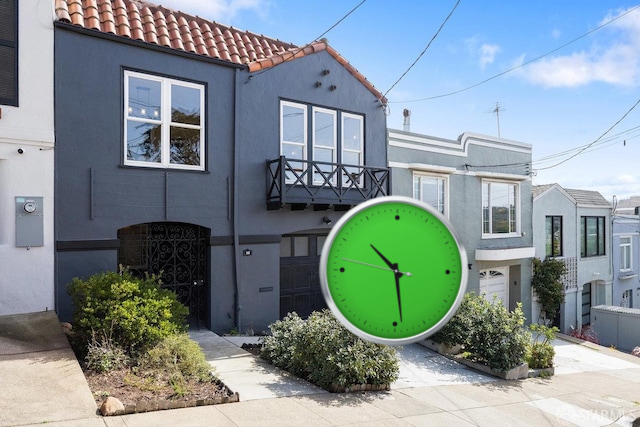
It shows 10 h 28 min 47 s
